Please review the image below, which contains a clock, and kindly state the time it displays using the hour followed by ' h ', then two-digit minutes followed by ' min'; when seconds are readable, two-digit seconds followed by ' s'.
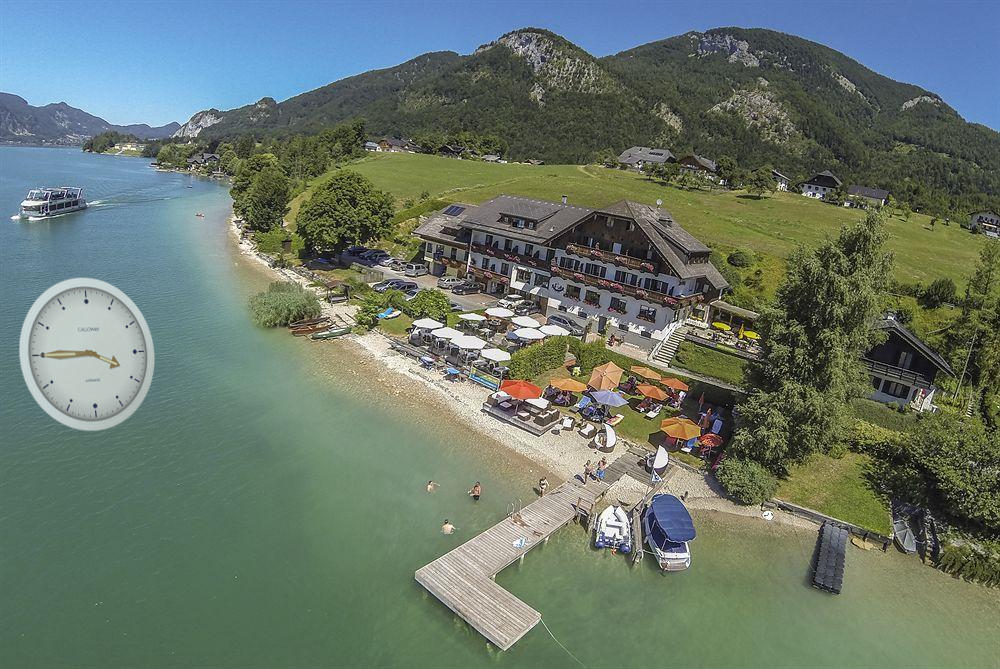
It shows 3 h 45 min
